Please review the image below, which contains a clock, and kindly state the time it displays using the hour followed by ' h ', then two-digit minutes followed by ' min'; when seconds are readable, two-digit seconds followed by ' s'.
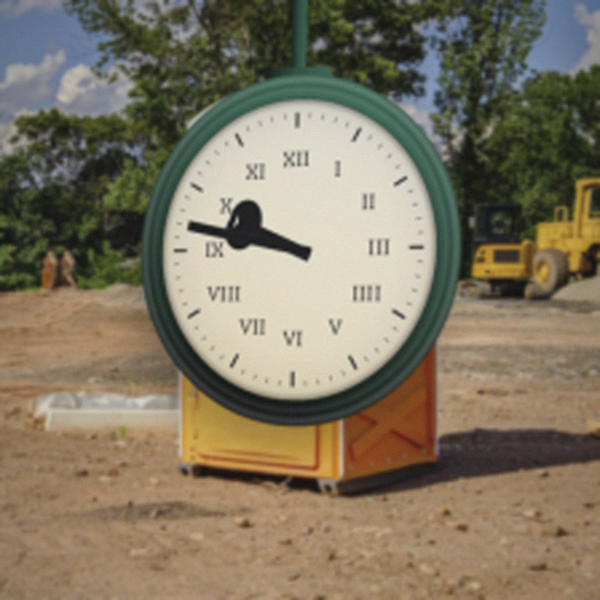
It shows 9 h 47 min
